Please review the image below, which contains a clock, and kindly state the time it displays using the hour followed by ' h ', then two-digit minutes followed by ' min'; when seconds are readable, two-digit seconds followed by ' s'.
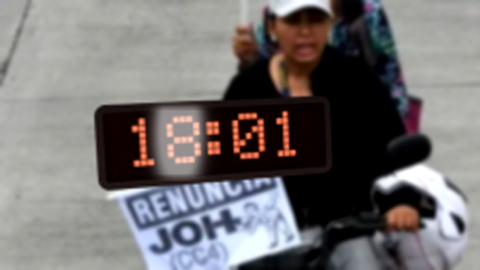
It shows 18 h 01 min
